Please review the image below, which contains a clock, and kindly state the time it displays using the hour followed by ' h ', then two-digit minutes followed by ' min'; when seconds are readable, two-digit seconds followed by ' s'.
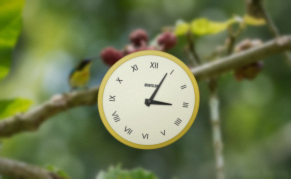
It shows 3 h 04 min
